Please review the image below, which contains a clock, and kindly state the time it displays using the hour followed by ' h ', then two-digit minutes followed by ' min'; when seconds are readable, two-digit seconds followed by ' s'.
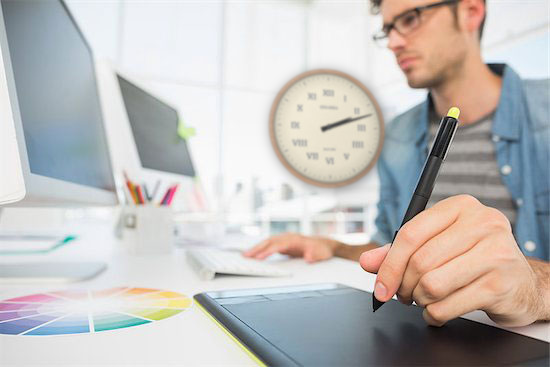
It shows 2 h 12 min
